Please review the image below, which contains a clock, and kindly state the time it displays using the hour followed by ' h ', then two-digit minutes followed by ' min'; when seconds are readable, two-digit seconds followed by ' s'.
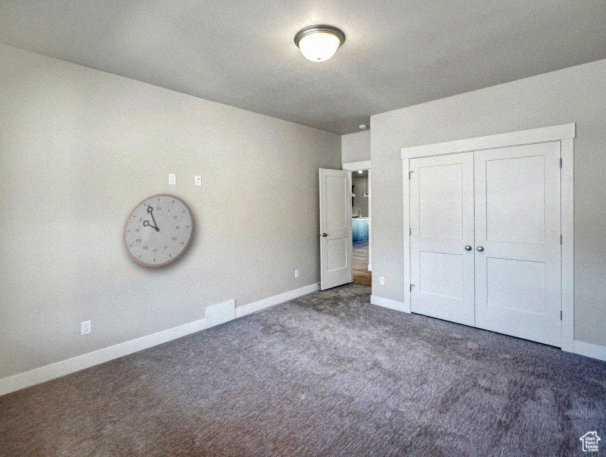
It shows 9 h 56 min
